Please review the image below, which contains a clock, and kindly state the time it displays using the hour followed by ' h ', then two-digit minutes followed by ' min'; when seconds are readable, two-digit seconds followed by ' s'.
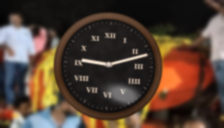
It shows 9 h 12 min
